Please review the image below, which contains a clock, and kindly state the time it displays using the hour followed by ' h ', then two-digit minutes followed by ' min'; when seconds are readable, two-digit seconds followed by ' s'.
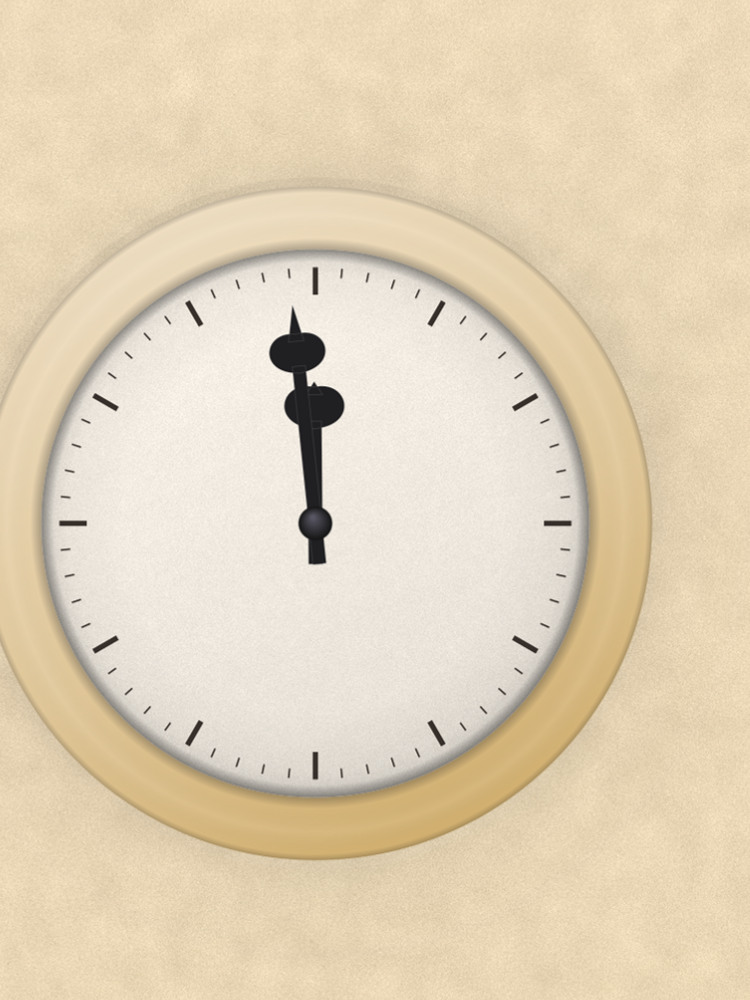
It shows 11 h 59 min
